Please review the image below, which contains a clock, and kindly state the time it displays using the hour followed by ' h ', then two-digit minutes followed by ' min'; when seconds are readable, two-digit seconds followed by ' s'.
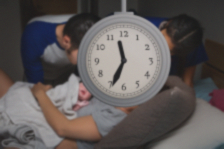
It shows 11 h 34 min
